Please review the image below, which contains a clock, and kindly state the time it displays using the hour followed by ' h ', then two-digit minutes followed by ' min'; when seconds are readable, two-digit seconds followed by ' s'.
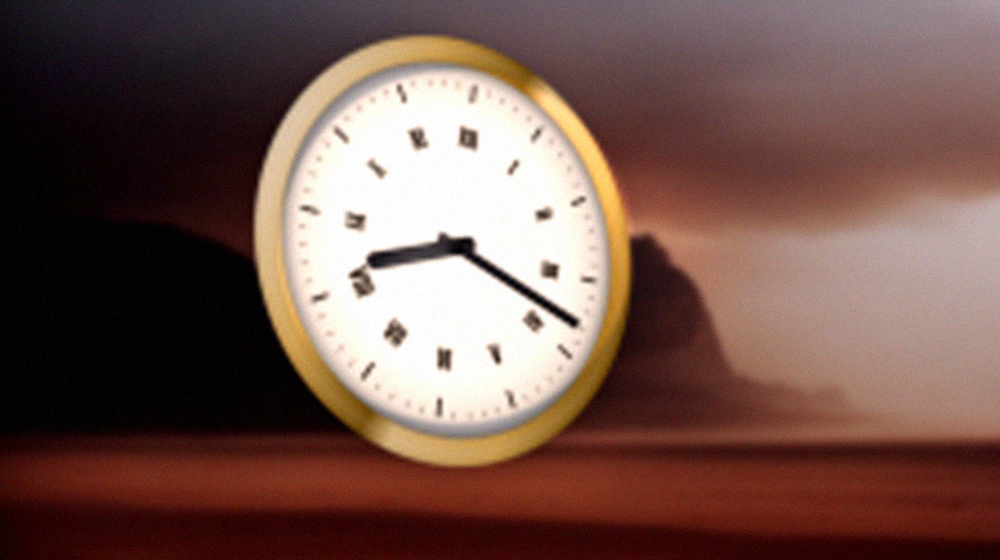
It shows 8 h 18 min
